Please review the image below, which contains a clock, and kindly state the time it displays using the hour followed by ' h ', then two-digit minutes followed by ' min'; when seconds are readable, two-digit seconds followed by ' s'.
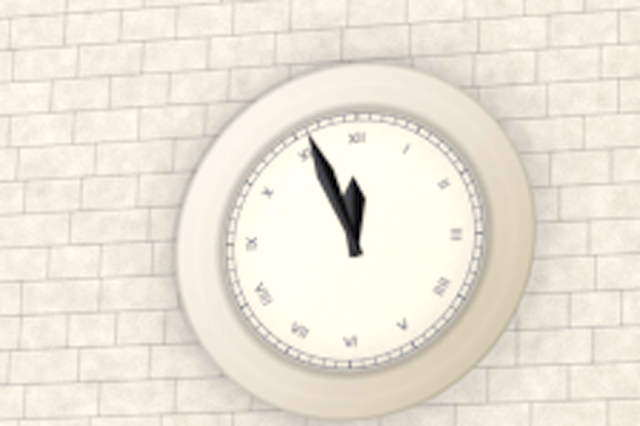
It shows 11 h 56 min
